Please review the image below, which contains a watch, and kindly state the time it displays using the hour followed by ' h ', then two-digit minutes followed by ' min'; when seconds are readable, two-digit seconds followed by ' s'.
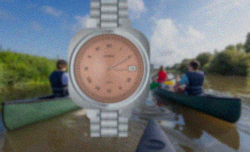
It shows 3 h 10 min
